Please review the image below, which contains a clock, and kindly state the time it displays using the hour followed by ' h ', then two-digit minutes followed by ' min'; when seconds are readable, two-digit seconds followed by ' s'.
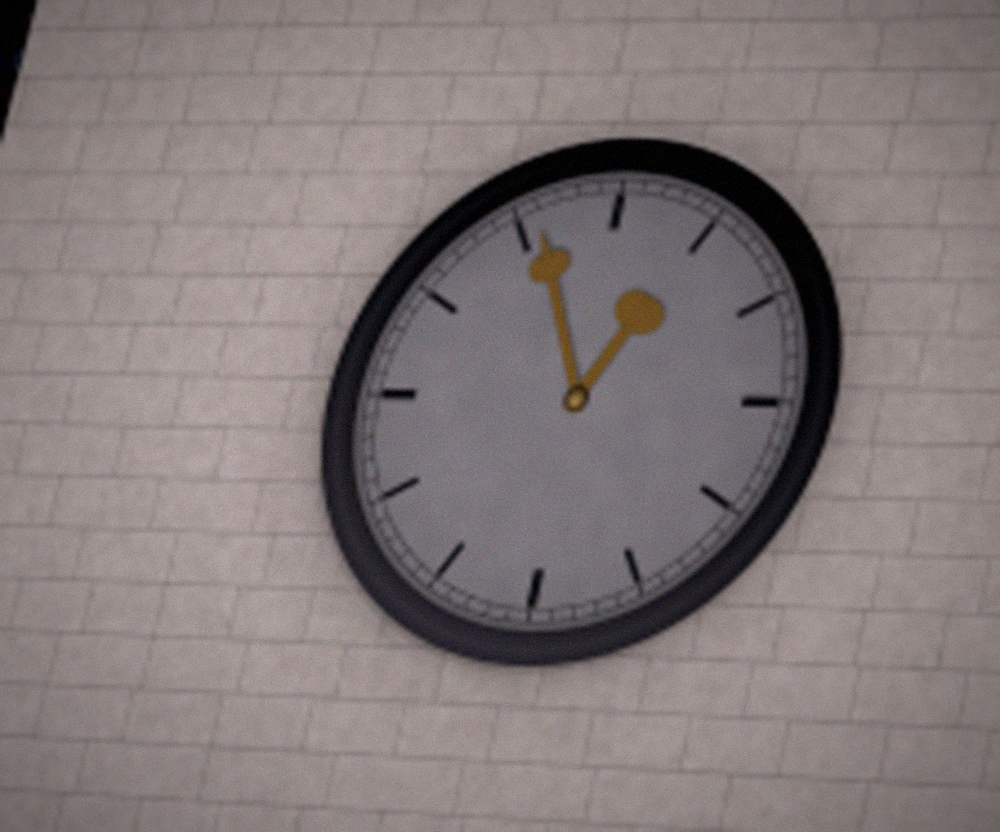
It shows 12 h 56 min
